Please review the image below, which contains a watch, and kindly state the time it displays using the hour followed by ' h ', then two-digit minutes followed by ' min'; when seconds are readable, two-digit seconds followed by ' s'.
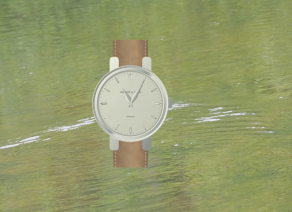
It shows 11 h 05 min
